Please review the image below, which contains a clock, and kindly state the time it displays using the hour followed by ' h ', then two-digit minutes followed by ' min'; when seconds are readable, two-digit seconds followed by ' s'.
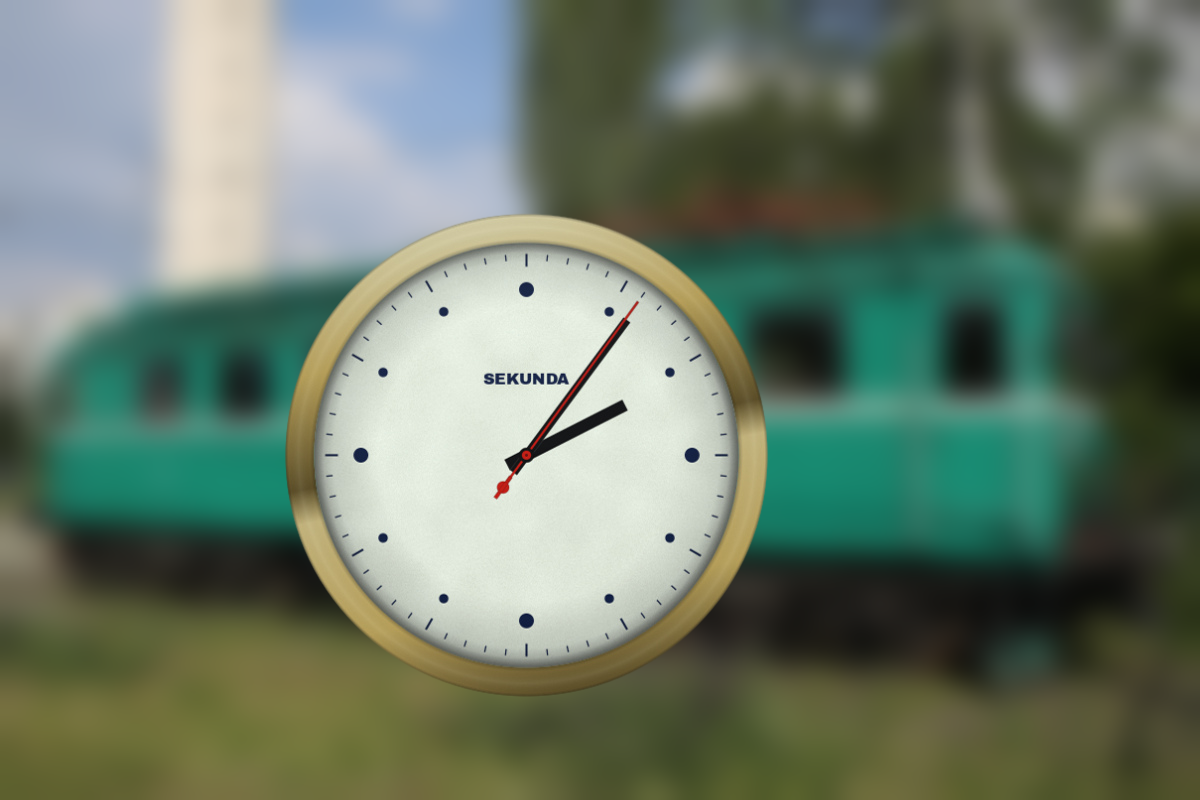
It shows 2 h 06 min 06 s
